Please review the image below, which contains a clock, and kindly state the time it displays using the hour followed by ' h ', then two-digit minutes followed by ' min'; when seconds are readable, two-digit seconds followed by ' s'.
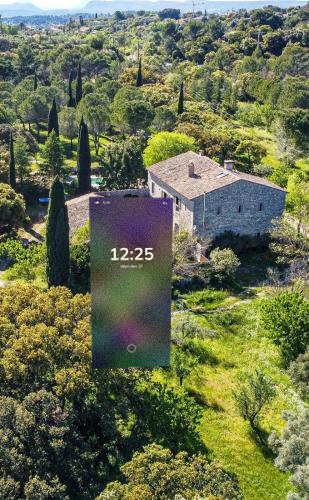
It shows 12 h 25 min
